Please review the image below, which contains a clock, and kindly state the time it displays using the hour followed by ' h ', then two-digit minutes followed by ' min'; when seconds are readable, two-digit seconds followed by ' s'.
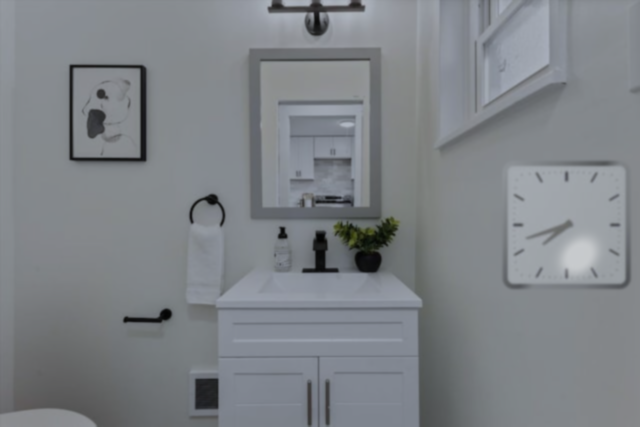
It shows 7 h 42 min
